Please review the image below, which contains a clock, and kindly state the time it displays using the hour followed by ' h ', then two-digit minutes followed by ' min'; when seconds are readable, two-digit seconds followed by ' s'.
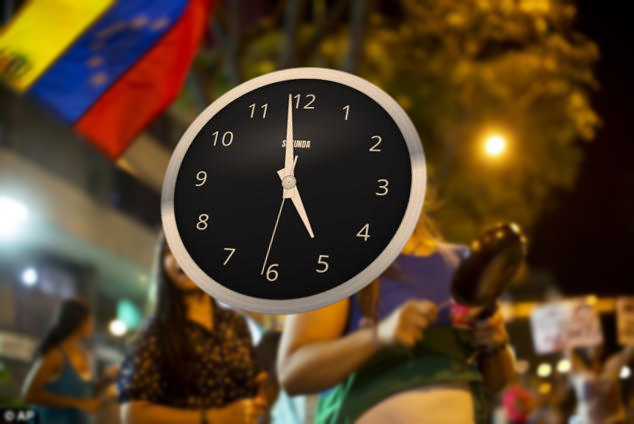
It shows 4 h 58 min 31 s
